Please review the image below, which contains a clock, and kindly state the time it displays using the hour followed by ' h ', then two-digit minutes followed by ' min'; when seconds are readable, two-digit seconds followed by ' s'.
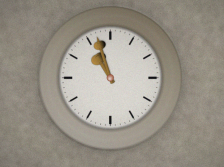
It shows 10 h 57 min
